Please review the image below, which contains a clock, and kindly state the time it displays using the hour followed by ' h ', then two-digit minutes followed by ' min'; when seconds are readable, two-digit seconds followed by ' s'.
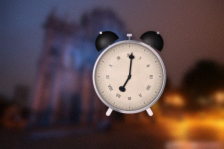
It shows 7 h 01 min
